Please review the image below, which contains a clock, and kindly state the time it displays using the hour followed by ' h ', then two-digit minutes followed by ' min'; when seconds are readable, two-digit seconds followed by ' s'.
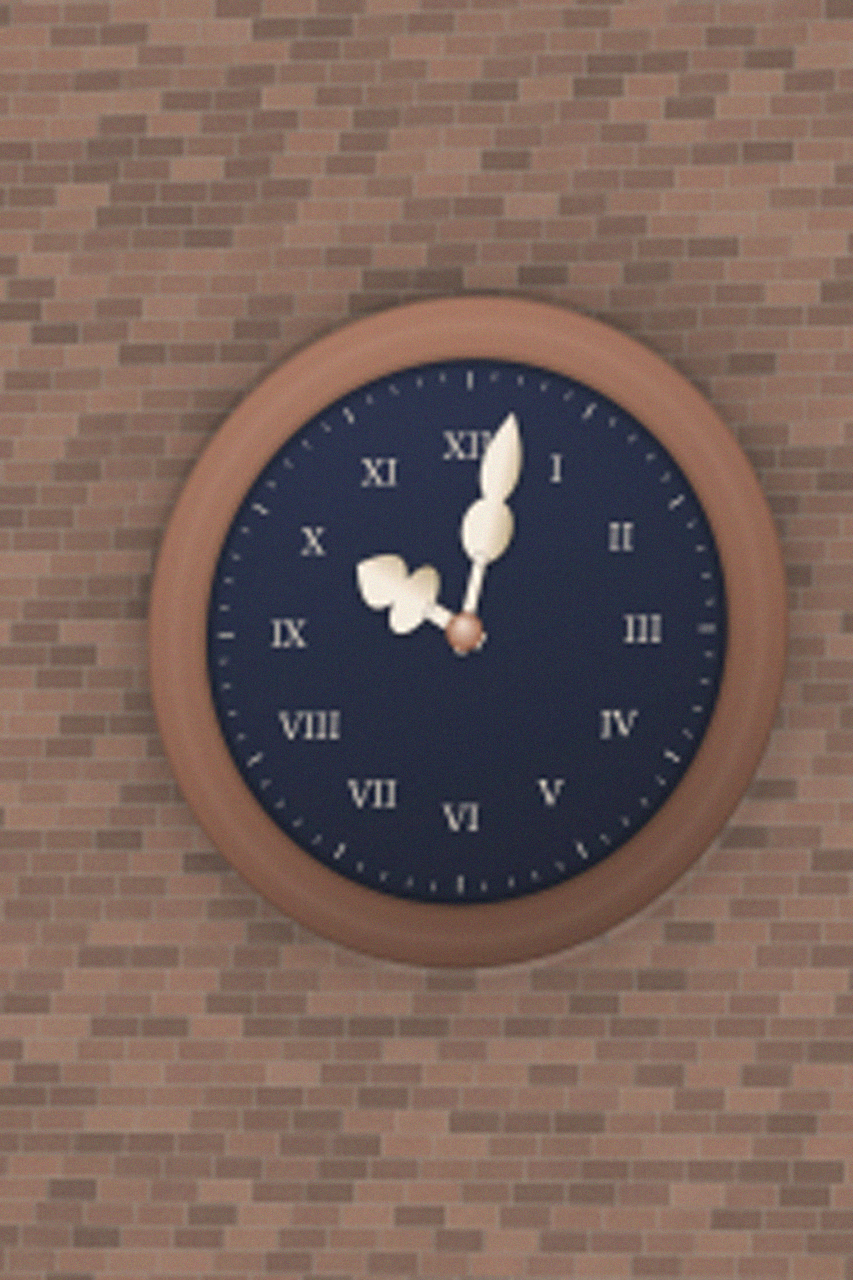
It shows 10 h 02 min
